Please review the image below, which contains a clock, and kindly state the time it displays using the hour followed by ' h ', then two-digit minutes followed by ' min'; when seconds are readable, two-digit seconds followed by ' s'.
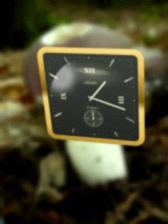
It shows 1 h 18 min
